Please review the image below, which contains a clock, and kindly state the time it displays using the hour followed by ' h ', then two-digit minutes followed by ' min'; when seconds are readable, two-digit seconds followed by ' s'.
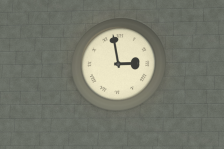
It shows 2 h 58 min
